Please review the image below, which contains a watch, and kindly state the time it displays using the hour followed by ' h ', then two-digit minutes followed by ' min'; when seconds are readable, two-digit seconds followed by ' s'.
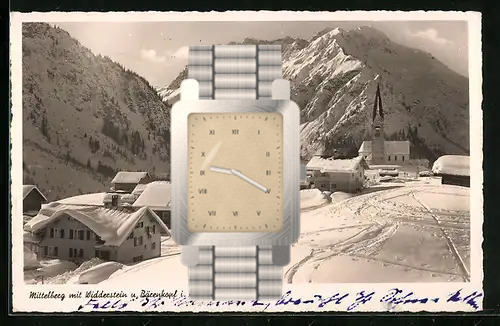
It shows 9 h 20 min
